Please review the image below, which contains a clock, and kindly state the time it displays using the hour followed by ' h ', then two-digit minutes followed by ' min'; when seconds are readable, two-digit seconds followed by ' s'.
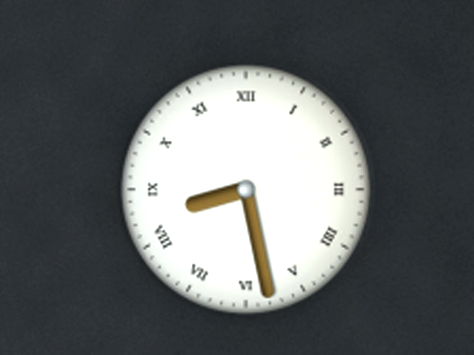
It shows 8 h 28 min
